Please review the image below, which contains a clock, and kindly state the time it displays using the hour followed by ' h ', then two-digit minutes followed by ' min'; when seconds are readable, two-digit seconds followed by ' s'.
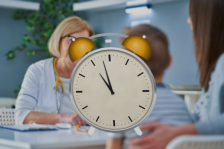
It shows 10 h 58 min
